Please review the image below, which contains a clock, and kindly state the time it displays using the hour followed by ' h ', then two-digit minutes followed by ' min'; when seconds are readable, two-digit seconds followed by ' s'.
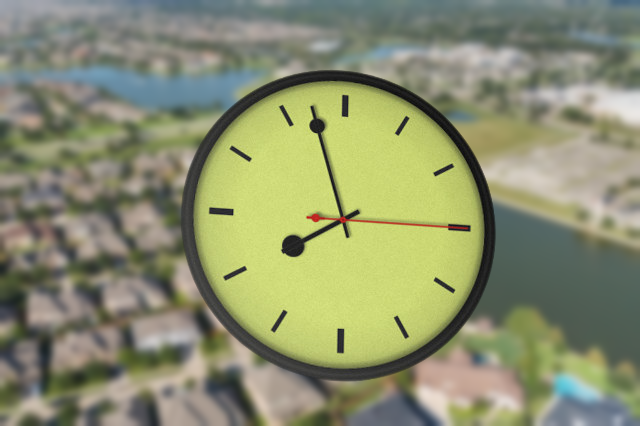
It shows 7 h 57 min 15 s
